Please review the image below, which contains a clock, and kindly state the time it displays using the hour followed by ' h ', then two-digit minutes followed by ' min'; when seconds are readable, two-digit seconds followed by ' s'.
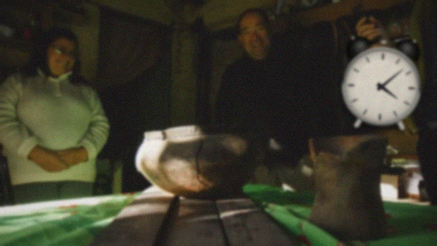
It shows 4 h 08 min
